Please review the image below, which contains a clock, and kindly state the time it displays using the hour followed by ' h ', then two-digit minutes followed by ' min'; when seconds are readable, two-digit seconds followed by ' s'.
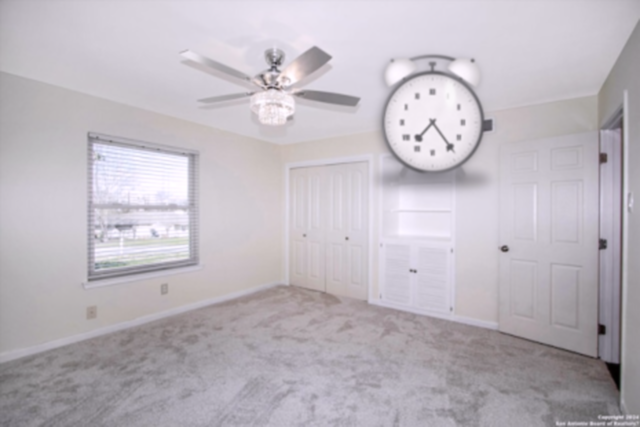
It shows 7 h 24 min
